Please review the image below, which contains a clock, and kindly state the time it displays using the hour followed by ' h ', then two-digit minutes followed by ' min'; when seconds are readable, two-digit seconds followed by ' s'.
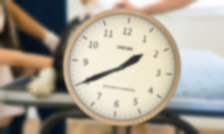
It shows 1 h 40 min
